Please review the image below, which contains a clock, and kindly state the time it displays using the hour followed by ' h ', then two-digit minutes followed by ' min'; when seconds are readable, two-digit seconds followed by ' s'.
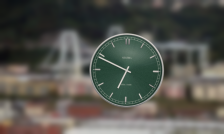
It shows 6 h 49 min
